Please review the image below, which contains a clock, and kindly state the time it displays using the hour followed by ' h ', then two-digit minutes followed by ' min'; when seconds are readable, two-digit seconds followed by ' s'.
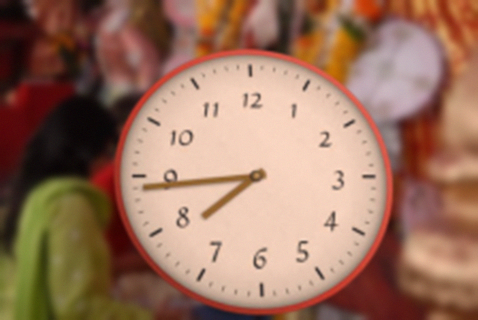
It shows 7 h 44 min
